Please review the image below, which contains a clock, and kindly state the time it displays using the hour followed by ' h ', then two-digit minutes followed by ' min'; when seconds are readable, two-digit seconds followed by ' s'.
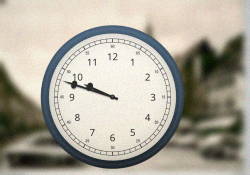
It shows 9 h 48 min
